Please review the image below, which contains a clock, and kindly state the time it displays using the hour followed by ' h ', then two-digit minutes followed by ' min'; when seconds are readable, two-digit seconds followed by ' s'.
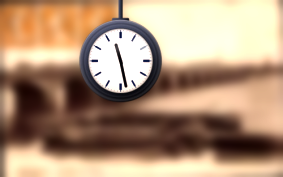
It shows 11 h 28 min
